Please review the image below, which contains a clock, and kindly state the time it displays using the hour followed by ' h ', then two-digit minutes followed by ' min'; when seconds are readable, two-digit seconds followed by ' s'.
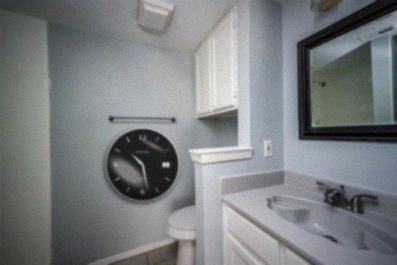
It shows 10 h 28 min
